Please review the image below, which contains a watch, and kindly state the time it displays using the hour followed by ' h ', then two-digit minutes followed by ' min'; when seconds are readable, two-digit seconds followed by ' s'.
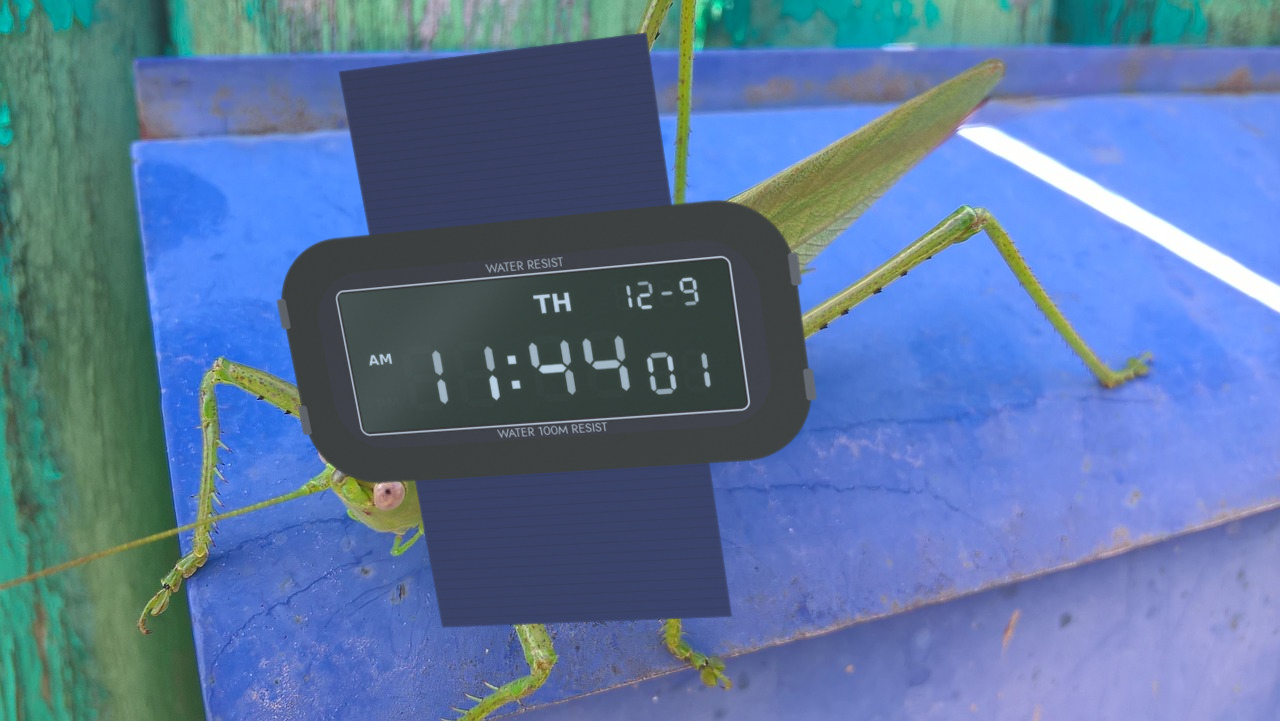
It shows 11 h 44 min 01 s
